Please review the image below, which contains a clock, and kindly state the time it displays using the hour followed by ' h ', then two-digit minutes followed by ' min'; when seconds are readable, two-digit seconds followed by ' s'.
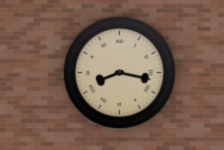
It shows 8 h 17 min
